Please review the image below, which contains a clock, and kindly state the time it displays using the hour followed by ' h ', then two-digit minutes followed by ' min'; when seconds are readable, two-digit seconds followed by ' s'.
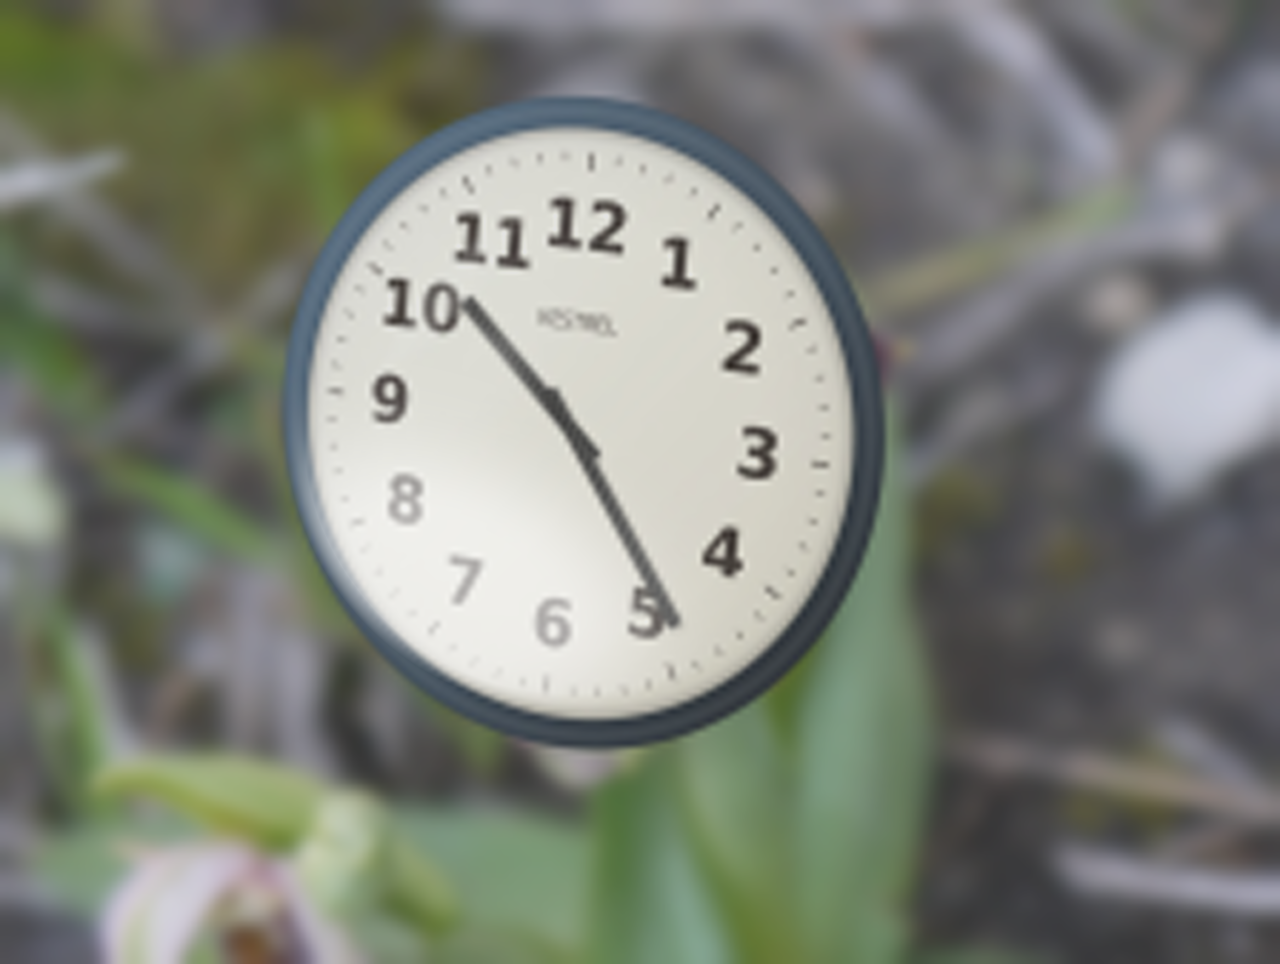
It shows 10 h 24 min
